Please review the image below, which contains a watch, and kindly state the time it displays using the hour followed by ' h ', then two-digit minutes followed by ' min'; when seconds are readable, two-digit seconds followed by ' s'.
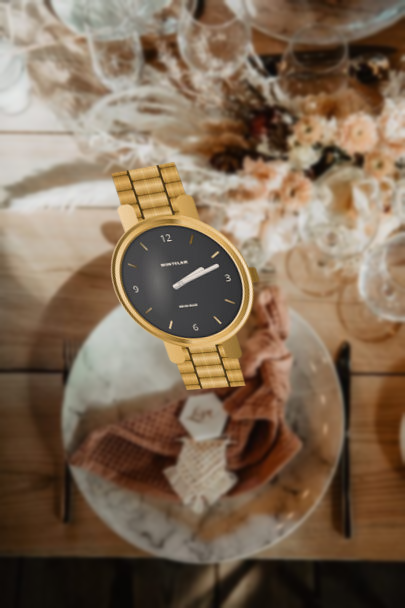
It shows 2 h 12 min
